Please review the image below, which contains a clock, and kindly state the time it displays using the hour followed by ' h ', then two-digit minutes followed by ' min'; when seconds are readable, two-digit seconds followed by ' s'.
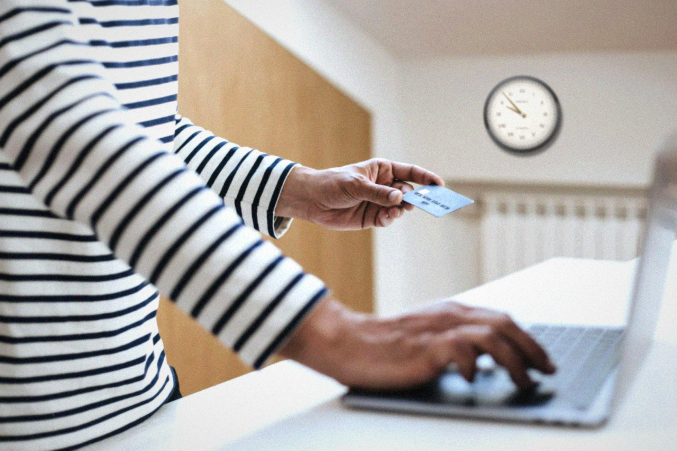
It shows 9 h 53 min
